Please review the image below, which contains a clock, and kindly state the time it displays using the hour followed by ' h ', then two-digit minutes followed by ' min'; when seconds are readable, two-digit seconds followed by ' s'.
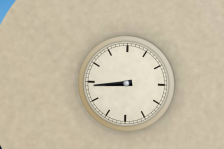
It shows 8 h 44 min
